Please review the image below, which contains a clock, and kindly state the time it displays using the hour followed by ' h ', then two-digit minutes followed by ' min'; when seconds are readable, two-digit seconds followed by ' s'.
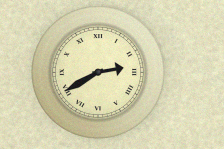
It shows 2 h 40 min
